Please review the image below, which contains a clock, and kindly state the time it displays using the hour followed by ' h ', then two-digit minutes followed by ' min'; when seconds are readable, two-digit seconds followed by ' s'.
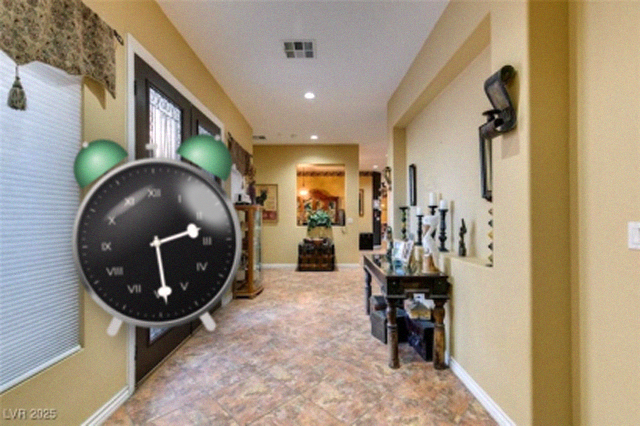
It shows 2 h 29 min
